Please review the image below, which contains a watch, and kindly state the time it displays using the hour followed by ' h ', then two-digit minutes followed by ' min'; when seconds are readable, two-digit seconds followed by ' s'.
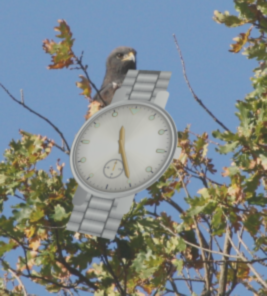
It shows 11 h 25 min
